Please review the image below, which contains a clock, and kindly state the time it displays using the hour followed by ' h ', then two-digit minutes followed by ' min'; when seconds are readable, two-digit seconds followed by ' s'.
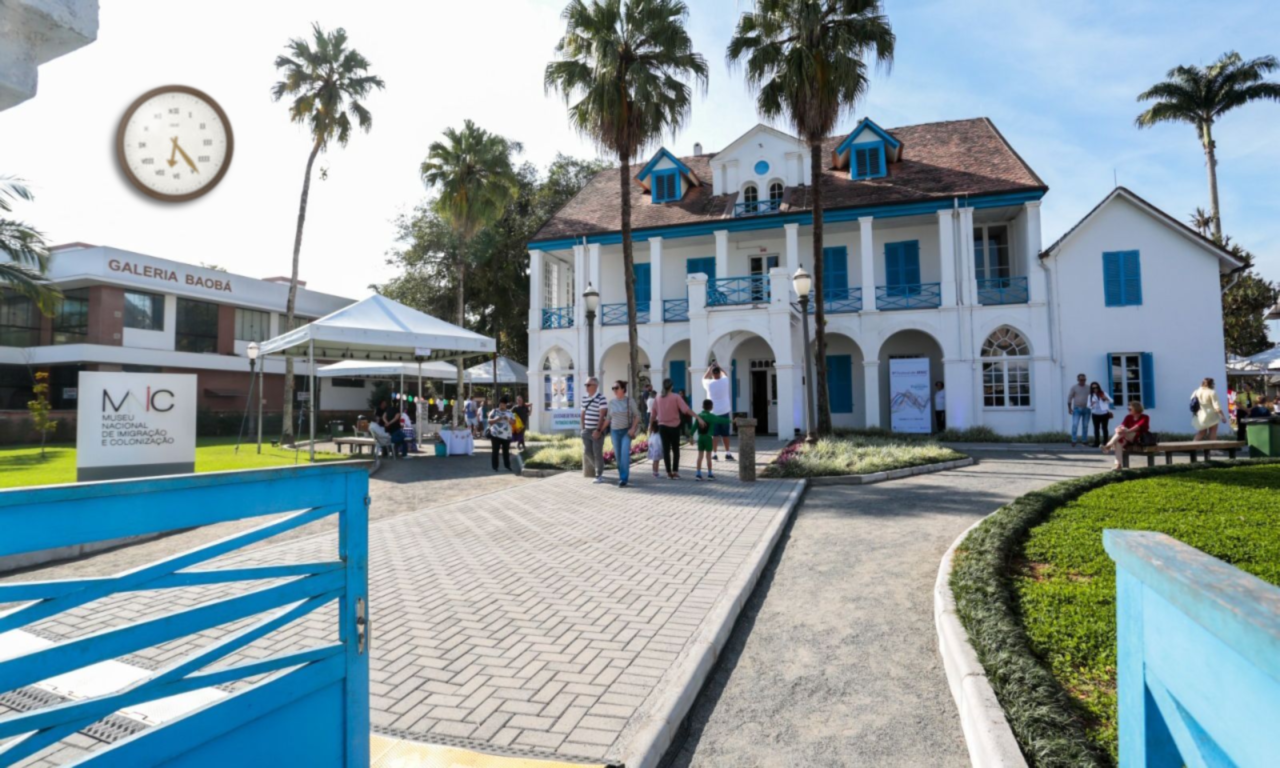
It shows 6 h 24 min
